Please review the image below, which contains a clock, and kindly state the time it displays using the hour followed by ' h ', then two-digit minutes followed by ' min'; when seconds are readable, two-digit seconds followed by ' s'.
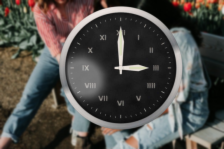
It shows 3 h 00 min
